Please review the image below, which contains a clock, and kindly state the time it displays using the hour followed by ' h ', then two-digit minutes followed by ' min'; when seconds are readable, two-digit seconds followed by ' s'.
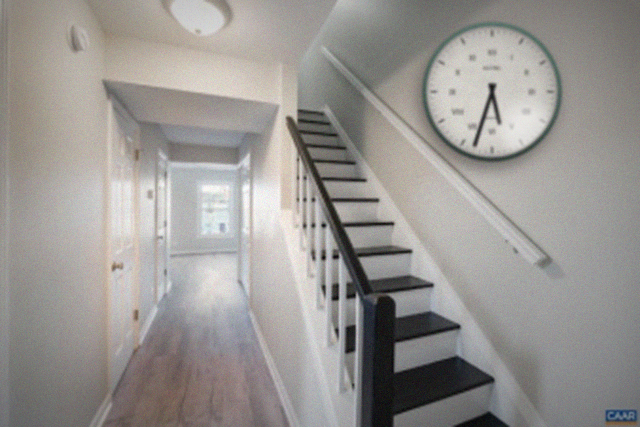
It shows 5 h 33 min
